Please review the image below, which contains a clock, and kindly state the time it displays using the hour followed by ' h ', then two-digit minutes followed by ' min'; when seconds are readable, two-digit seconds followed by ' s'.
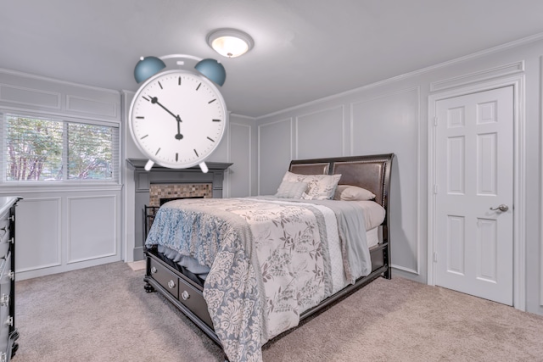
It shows 5 h 51 min
